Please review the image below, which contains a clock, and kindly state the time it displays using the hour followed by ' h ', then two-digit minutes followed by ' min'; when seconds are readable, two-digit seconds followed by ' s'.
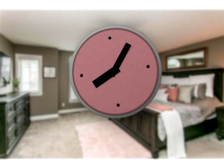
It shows 8 h 06 min
